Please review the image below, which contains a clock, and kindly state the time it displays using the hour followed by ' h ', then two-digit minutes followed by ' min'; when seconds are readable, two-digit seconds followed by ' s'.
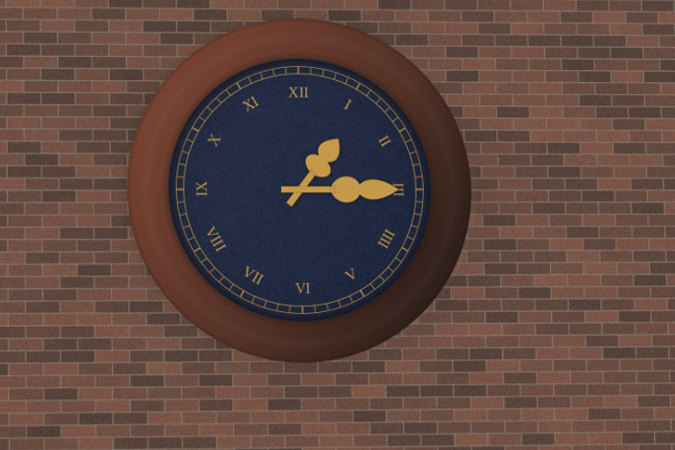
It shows 1 h 15 min
